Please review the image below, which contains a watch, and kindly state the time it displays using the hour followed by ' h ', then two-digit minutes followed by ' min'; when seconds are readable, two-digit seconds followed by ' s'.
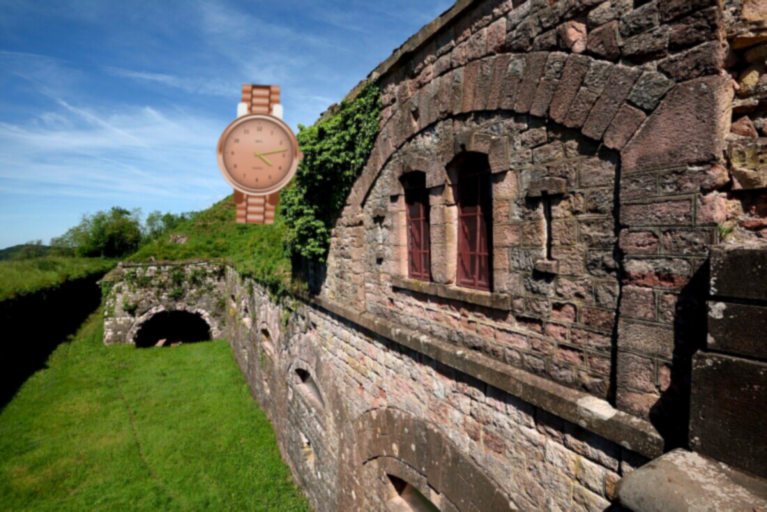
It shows 4 h 13 min
